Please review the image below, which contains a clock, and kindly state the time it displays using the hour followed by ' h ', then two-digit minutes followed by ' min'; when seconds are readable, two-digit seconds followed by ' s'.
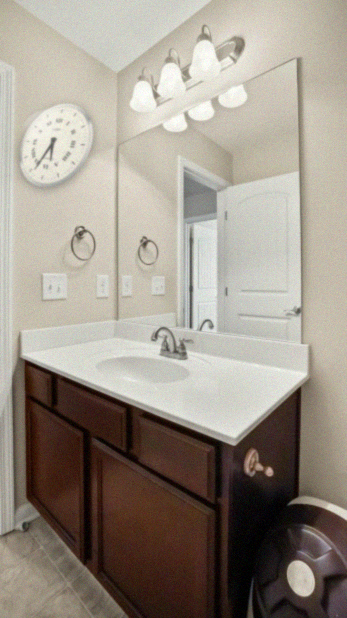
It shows 5 h 34 min
